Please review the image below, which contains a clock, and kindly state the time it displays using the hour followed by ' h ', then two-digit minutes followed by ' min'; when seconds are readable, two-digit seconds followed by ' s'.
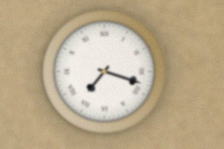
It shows 7 h 18 min
